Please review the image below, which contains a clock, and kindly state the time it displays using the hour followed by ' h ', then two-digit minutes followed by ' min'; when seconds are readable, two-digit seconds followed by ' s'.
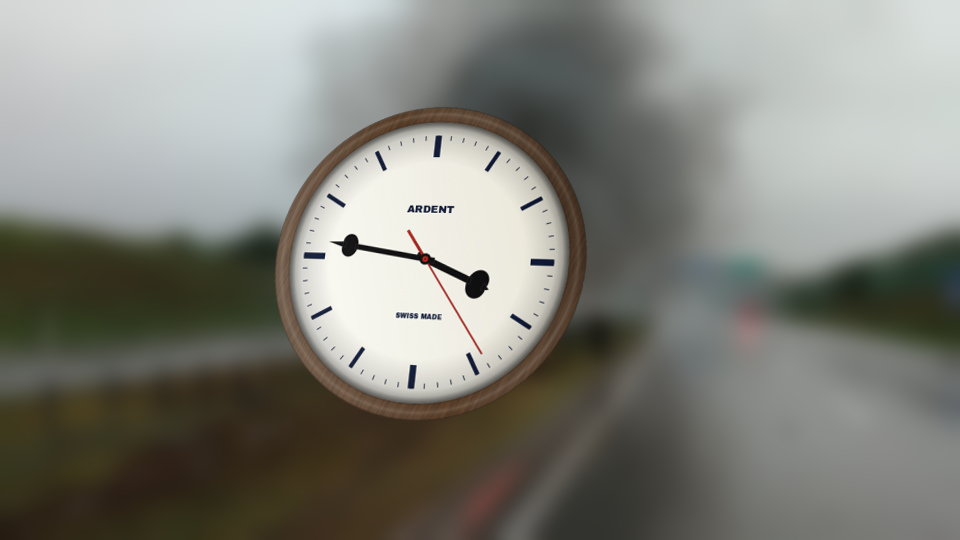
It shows 3 h 46 min 24 s
